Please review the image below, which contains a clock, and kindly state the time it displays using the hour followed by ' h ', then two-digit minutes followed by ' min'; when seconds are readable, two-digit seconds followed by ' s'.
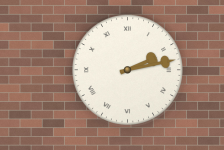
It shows 2 h 13 min
